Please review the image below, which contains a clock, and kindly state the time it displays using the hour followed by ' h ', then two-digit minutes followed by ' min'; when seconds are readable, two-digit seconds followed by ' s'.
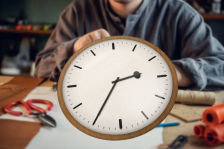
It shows 2 h 35 min
